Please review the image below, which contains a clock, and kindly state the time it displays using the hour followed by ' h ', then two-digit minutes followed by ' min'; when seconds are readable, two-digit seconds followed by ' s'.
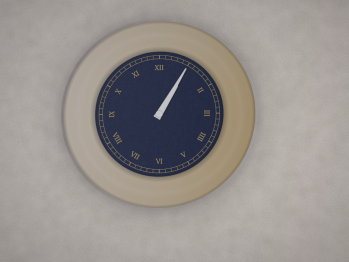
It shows 1 h 05 min
